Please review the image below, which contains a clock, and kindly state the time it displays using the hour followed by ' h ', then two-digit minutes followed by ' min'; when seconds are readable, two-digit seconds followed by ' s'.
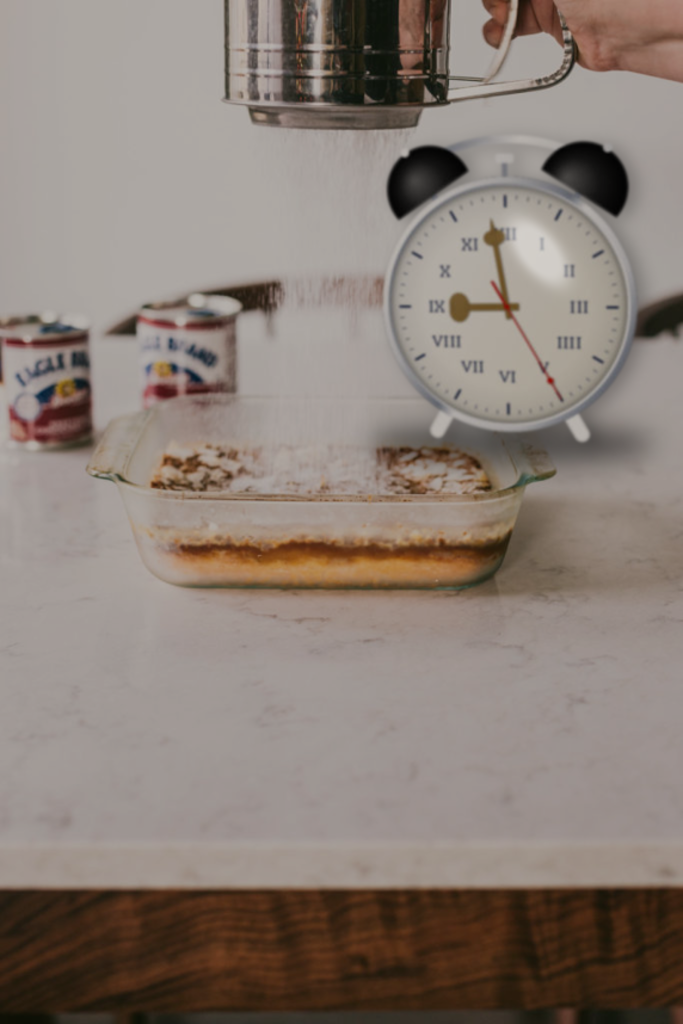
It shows 8 h 58 min 25 s
